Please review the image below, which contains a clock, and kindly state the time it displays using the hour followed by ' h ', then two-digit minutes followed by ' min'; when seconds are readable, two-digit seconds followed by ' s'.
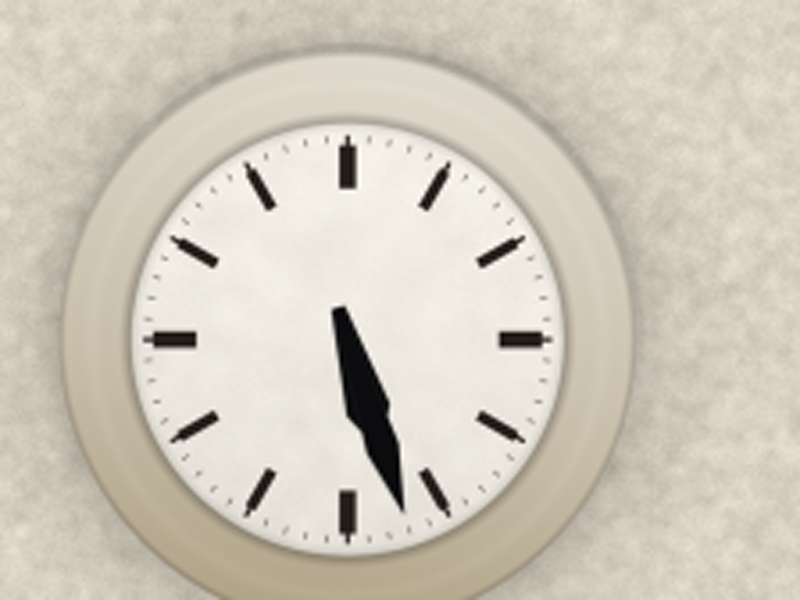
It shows 5 h 27 min
